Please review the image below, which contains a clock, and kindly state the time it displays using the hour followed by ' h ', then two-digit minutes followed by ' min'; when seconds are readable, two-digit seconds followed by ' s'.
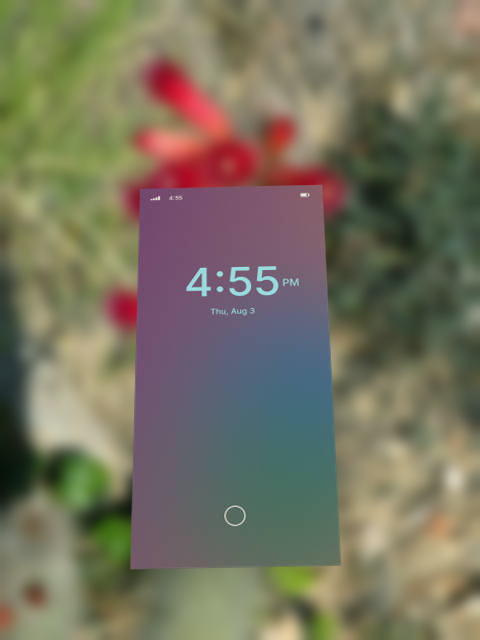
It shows 4 h 55 min
